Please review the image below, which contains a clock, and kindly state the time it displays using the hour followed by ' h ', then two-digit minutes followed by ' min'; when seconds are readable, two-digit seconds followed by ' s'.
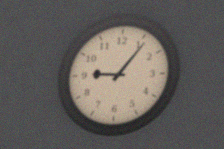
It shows 9 h 06 min
